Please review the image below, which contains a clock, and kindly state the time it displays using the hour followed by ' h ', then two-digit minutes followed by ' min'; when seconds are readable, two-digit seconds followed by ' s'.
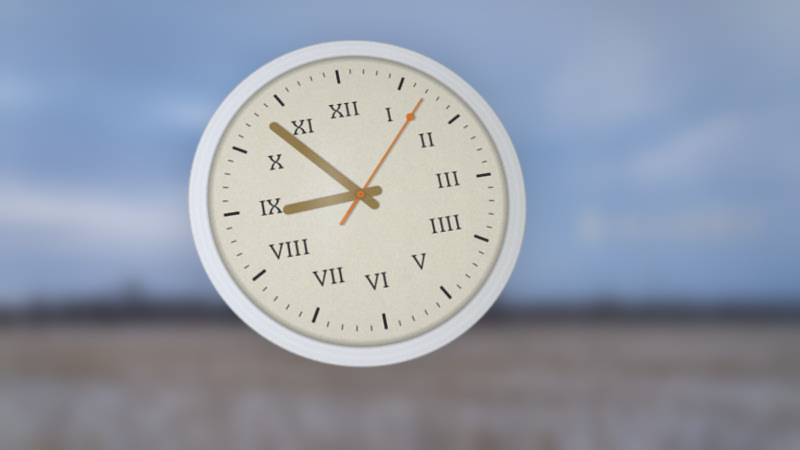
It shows 8 h 53 min 07 s
